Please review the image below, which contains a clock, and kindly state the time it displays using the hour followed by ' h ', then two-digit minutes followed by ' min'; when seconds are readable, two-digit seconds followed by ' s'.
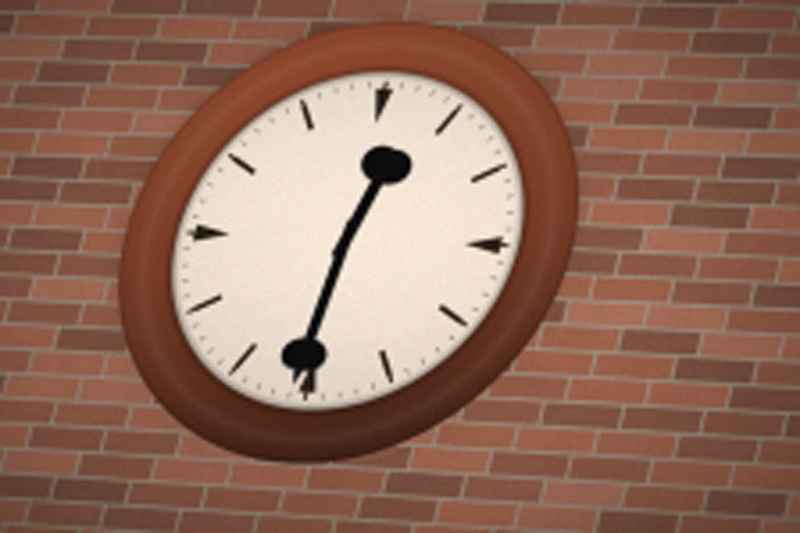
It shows 12 h 31 min
